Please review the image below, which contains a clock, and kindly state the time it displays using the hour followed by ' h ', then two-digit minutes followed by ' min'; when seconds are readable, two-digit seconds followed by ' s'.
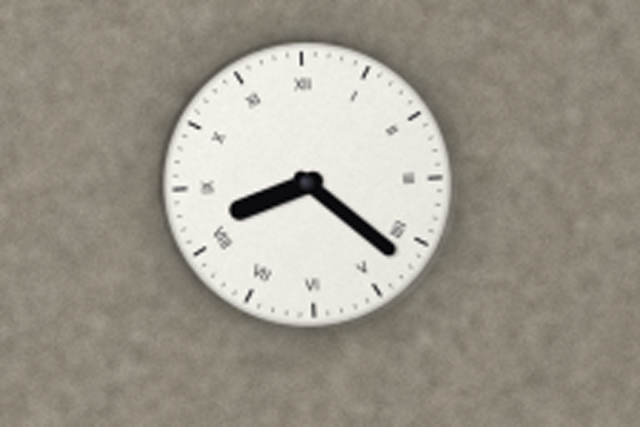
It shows 8 h 22 min
